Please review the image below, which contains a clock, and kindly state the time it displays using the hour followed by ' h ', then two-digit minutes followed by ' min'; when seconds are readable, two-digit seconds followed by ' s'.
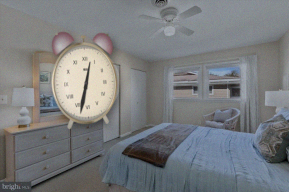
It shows 12 h 33 min
